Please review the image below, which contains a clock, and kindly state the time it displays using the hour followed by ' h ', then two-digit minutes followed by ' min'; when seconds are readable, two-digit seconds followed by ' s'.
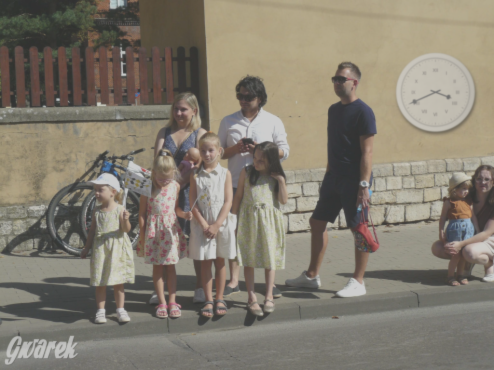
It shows 3 h 41 min
